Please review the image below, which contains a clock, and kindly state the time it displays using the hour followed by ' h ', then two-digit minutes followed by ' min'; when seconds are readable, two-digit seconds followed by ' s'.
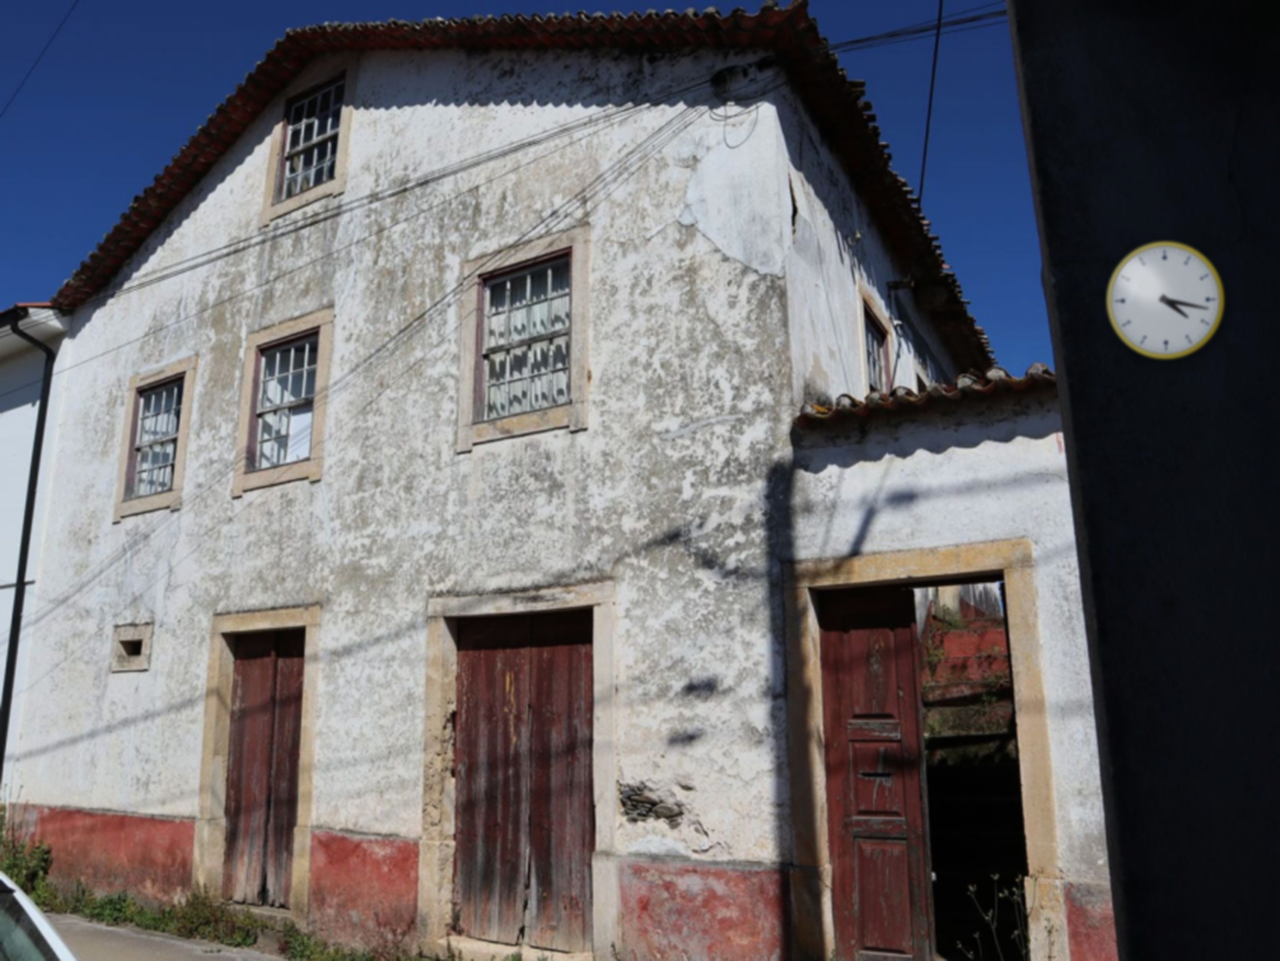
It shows 4 h 17 min
